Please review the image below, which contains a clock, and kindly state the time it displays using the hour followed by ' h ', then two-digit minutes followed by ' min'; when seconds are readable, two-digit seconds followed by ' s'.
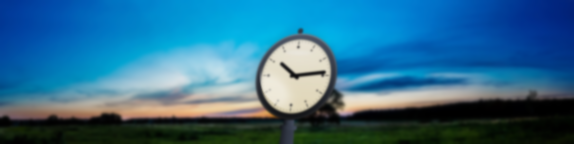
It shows 10 h 14 min
